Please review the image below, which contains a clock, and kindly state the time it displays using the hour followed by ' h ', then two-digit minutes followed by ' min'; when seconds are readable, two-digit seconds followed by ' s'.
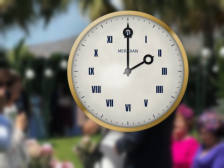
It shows 2 h 00 min
